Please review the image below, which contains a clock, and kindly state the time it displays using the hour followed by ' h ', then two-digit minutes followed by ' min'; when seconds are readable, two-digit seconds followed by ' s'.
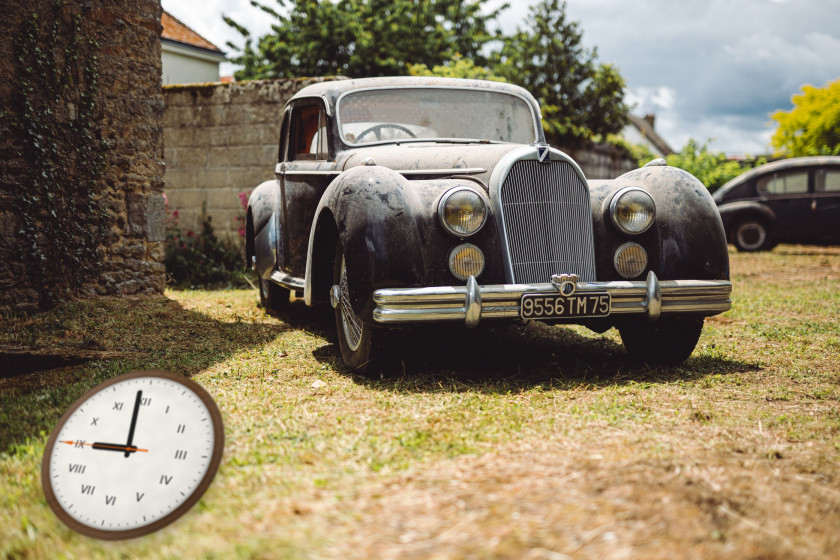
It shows 8 h 58 min 45 s
